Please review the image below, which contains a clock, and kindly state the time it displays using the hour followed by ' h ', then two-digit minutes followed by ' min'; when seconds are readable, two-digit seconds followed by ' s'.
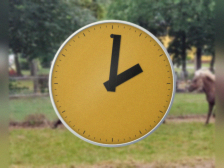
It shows 2 h 01 min
